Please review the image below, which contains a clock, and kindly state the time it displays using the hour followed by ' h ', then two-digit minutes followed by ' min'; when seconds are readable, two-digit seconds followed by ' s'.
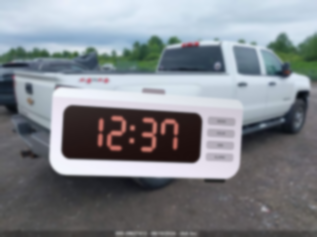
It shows 12 h 37 min
